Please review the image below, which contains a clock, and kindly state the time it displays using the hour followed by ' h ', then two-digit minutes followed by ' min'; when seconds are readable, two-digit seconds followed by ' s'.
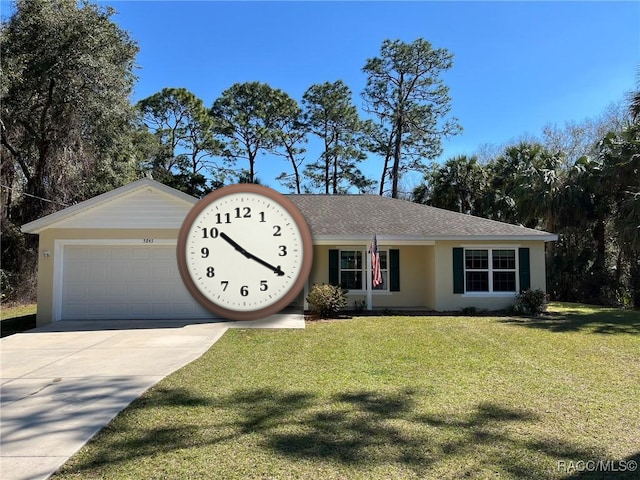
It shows 10 h 20 min
